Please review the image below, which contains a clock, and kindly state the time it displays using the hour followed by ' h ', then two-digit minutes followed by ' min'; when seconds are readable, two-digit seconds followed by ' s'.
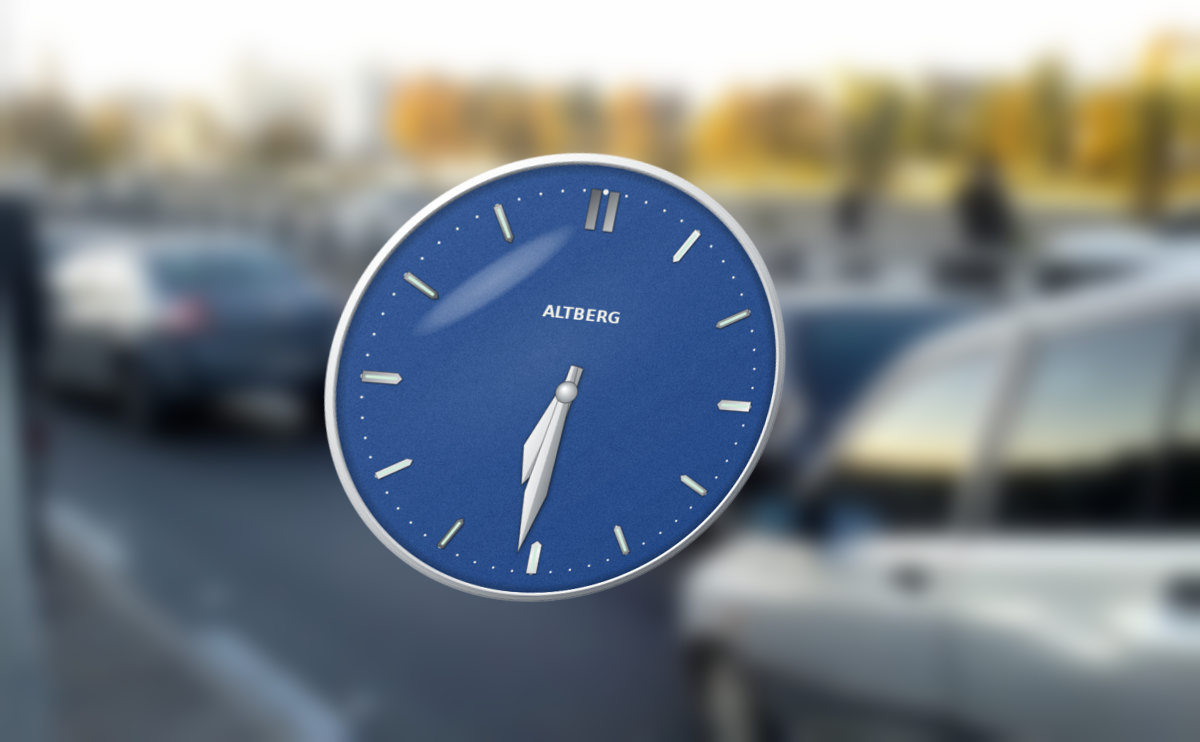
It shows 6 h 31 min
